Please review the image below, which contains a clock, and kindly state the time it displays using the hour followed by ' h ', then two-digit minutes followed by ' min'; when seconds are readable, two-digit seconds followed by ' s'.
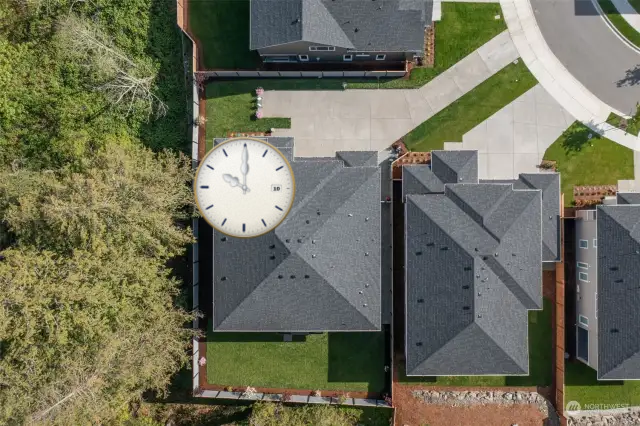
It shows 10 h 00 min
